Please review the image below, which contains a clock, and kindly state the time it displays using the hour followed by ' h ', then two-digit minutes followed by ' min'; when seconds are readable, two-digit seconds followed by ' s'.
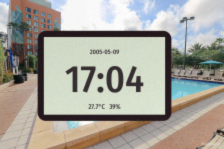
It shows 17 h 04 min
